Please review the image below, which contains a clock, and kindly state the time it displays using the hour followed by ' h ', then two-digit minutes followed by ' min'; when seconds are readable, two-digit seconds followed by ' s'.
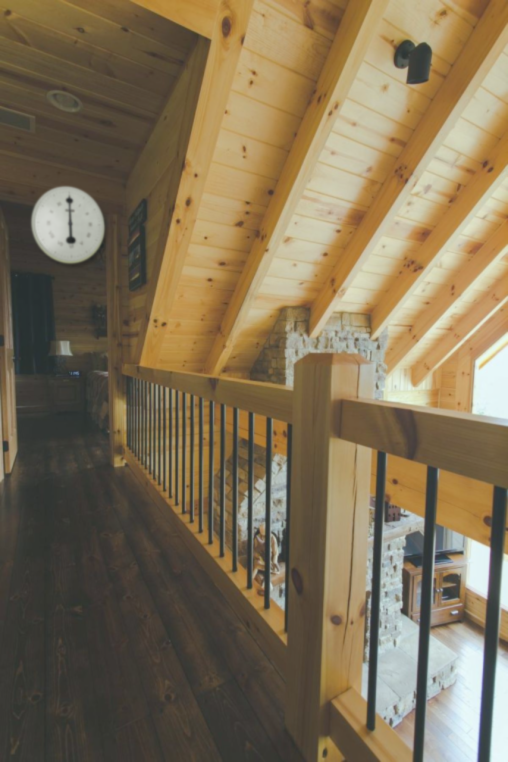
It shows 6 h 00 min
